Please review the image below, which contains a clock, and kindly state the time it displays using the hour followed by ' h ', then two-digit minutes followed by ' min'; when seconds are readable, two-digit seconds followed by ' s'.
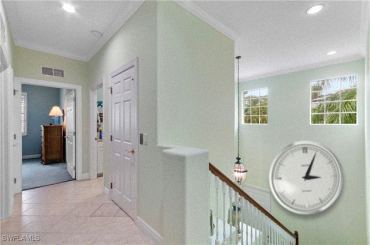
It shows 3 h 04 min
